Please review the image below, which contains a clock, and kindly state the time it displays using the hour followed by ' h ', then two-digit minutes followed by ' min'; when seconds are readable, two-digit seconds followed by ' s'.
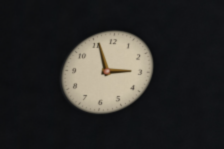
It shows 2 h 56 min
